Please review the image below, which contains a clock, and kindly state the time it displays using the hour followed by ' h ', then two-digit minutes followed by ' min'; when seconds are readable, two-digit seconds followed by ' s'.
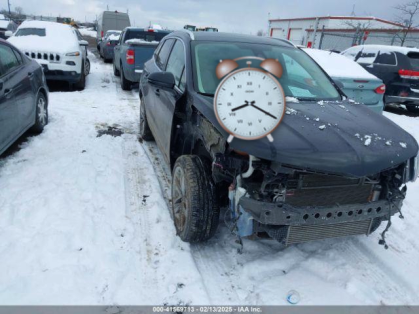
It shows 8 h 20 min
